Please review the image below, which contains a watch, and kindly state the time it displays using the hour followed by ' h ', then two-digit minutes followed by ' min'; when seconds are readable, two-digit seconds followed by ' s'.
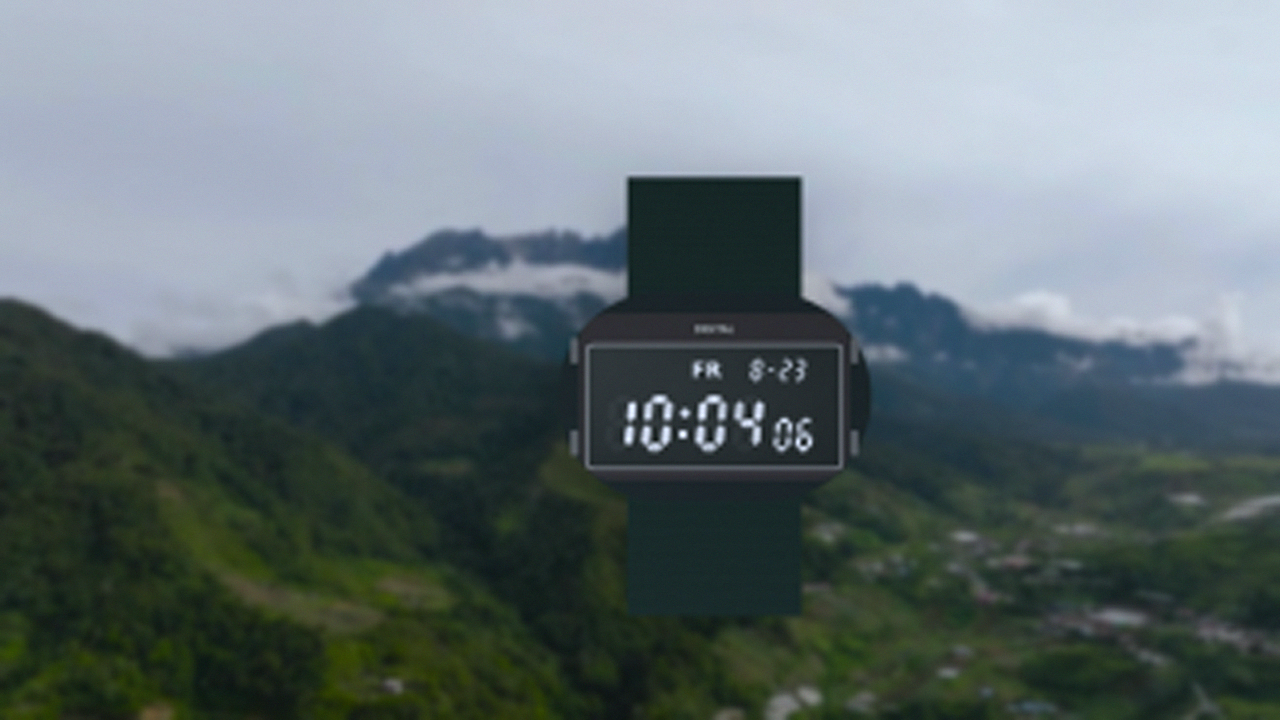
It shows 10 h 04 min 06 s
